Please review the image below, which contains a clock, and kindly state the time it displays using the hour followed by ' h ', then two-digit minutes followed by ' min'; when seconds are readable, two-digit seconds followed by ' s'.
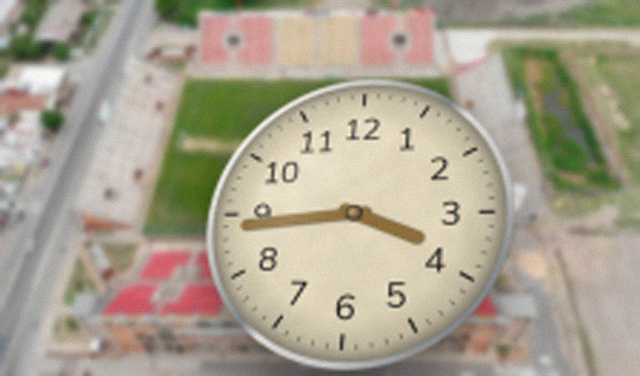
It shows 3 h 44 min
